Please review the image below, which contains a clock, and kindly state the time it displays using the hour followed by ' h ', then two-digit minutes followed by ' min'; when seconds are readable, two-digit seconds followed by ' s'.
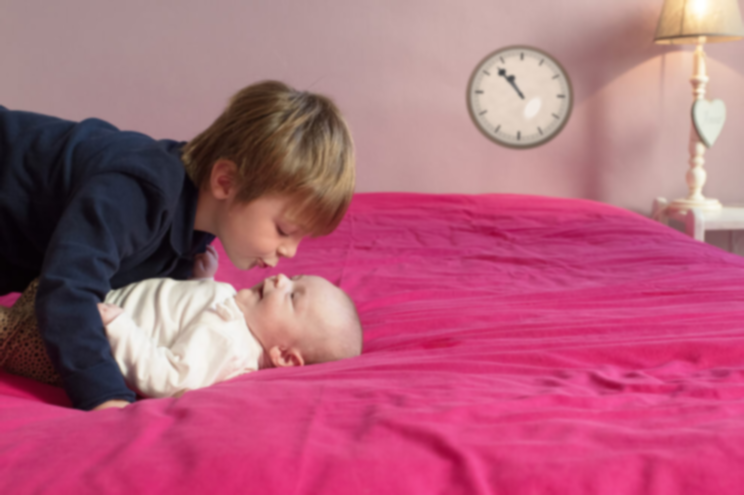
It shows 10 h 53 min
